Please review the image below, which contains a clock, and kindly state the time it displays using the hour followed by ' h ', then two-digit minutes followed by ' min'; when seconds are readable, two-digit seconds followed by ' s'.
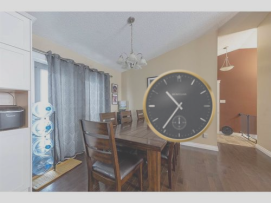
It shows 10 h 36 min
